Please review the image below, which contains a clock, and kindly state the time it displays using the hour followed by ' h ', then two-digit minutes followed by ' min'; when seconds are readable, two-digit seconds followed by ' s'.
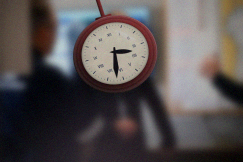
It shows 3 h 32 min
